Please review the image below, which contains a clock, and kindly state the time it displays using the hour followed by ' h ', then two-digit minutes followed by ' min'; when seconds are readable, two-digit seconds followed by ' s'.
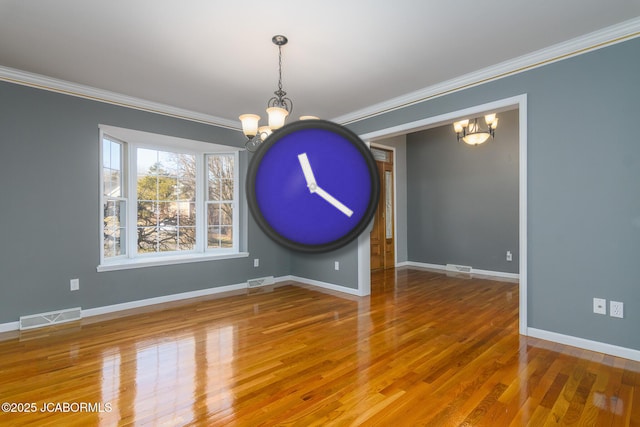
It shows 11 h 21 min
